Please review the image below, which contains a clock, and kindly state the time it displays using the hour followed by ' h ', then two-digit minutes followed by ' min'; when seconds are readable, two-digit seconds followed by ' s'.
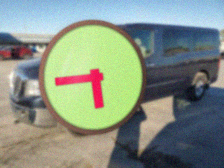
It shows 5 h 44 min
